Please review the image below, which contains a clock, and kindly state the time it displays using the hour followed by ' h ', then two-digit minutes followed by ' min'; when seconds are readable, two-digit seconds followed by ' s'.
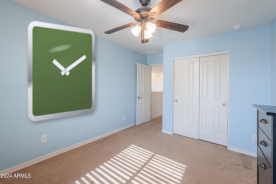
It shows 10 h 10 min
